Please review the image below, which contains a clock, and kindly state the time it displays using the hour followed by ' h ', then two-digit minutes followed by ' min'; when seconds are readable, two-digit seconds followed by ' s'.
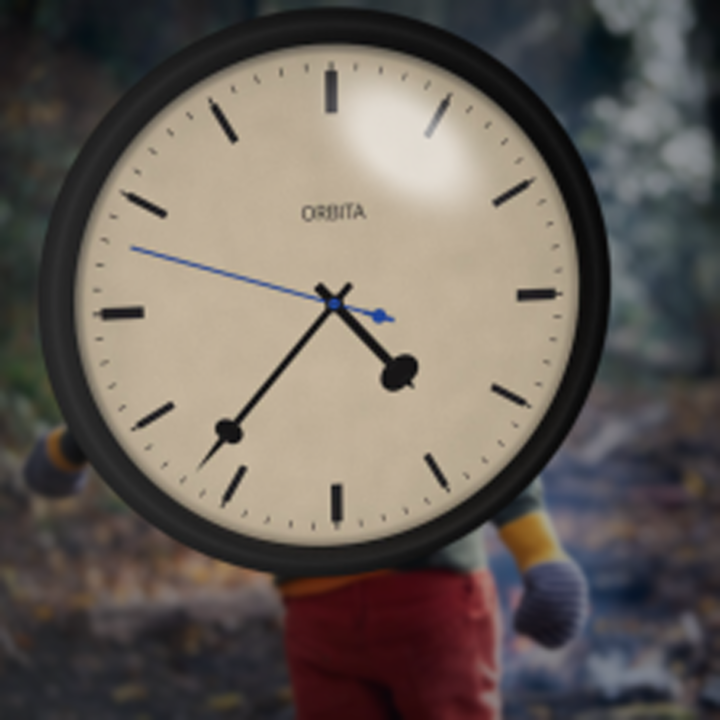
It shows 4 h 36 min 48 s
